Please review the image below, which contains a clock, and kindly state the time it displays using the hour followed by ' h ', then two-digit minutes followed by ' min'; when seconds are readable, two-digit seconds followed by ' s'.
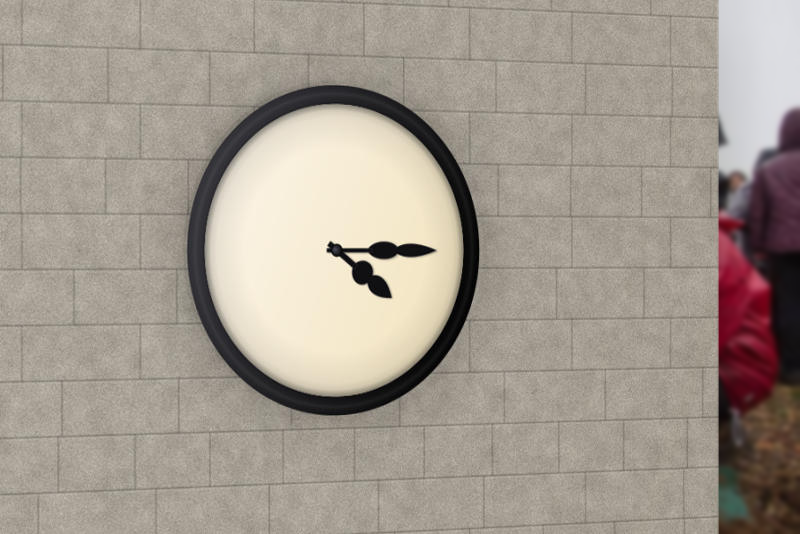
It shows 4 h 15 min
